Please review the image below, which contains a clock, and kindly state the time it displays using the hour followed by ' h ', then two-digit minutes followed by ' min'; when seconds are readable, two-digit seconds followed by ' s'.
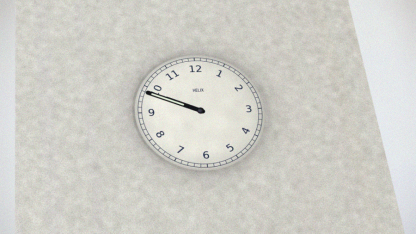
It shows 9 h 49 min
